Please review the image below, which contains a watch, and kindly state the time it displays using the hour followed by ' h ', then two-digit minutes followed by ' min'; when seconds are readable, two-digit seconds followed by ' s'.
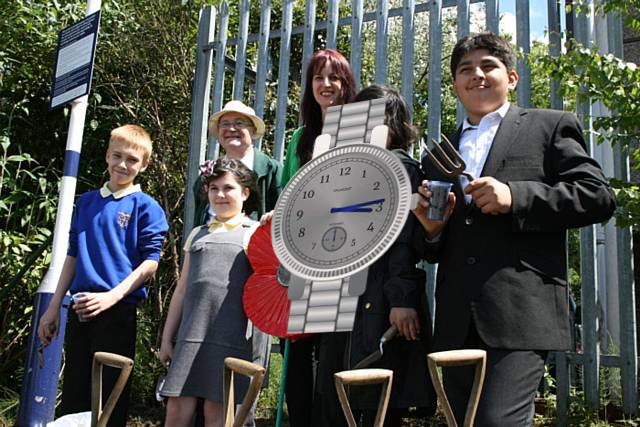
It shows 3 h 14 min
